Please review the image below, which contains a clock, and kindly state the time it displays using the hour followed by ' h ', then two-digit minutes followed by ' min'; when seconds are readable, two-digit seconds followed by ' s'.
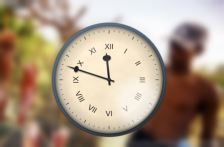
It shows 11 h 48 min
